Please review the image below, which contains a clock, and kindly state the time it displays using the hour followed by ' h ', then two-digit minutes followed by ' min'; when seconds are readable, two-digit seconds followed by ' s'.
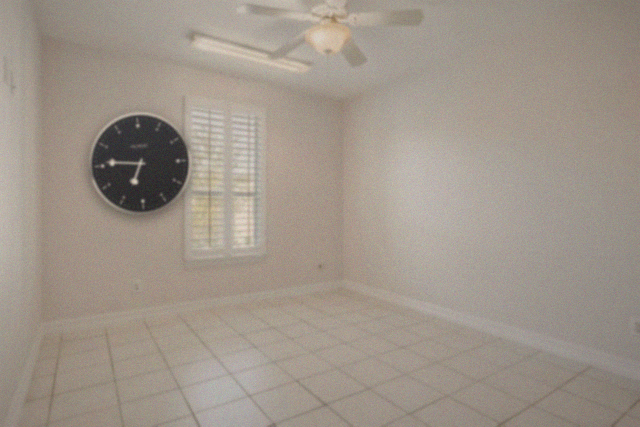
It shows 6 h 46 min
